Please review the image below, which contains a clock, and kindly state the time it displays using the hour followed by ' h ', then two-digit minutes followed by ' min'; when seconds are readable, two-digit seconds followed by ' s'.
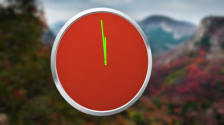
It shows 11 h 59 min
